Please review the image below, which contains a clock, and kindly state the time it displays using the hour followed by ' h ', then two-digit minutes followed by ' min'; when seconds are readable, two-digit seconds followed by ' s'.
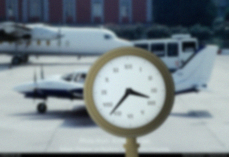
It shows 3 h 37 min
